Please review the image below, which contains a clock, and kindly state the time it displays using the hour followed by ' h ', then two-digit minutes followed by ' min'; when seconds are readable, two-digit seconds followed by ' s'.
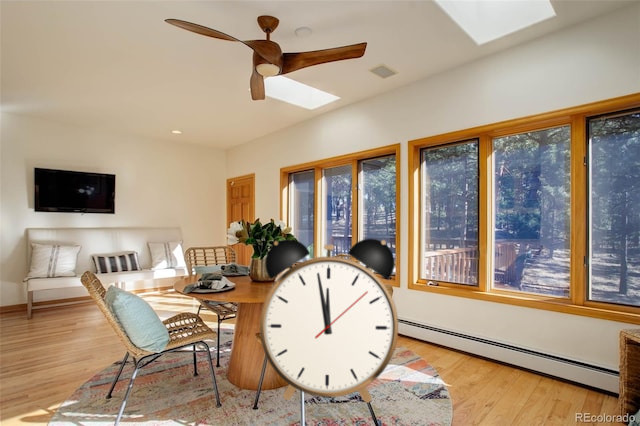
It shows 11 h 58 min 08 s
